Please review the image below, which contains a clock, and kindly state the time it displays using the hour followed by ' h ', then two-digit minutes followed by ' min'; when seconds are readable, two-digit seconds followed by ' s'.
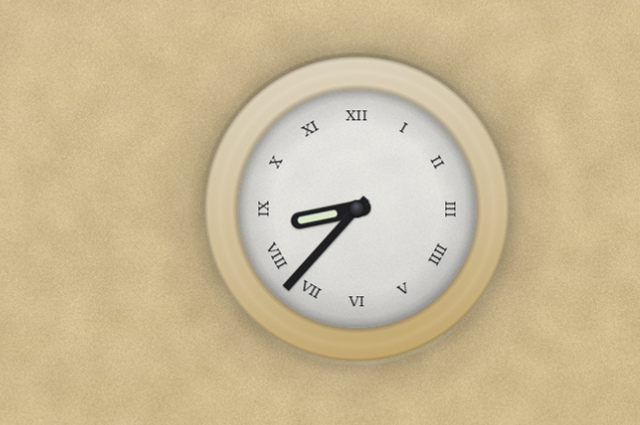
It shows 8 h 37 min
